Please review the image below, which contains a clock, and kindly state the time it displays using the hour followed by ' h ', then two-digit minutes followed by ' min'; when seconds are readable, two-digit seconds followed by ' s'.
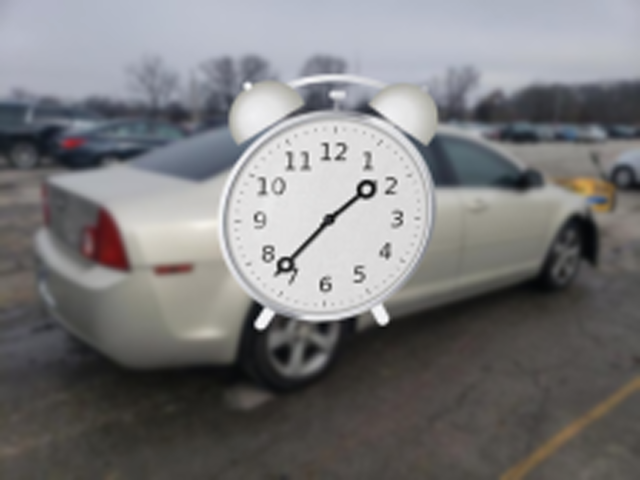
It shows 1 h 37 min
